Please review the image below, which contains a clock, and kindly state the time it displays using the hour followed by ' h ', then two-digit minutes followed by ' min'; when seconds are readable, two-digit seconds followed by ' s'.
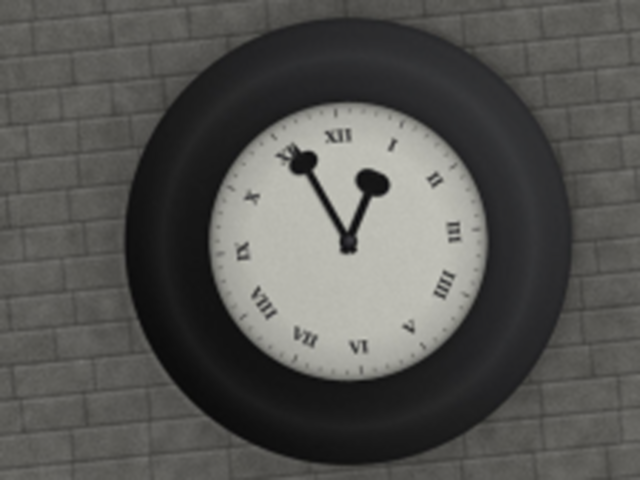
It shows 12 h 56 min
